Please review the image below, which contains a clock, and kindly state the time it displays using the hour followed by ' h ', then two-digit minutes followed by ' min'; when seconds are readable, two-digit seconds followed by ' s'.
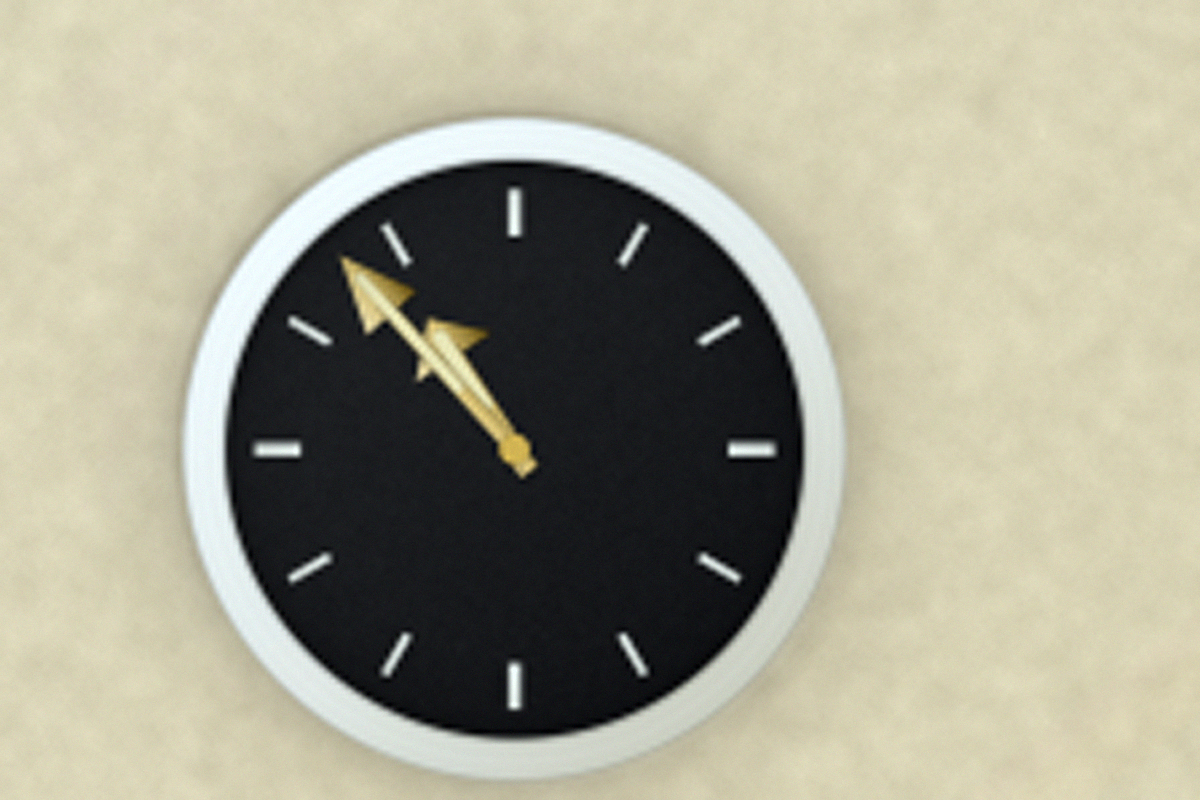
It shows 10 h 53 min
